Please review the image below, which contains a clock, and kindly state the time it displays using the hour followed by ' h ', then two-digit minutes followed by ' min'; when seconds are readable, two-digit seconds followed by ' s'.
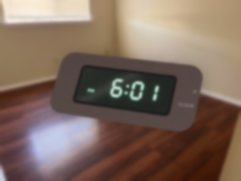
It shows 6 h 01 min
